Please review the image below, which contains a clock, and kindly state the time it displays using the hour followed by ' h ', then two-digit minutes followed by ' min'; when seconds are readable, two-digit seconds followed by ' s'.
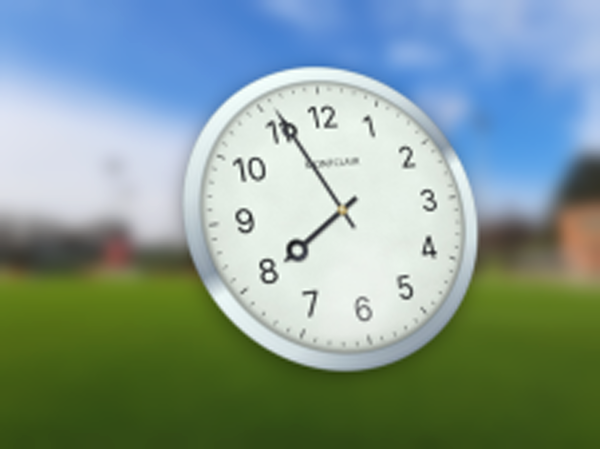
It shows 7 h 56 min
